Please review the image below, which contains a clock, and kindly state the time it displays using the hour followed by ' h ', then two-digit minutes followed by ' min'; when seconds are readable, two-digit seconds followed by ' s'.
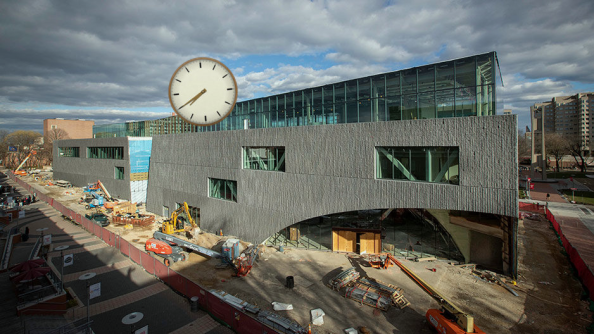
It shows 7 h 40 min
